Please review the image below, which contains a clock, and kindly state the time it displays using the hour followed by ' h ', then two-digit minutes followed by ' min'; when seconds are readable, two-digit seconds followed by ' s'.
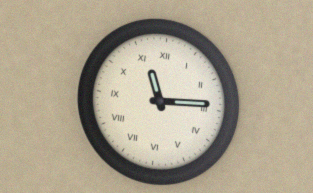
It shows 11 h 14 min
